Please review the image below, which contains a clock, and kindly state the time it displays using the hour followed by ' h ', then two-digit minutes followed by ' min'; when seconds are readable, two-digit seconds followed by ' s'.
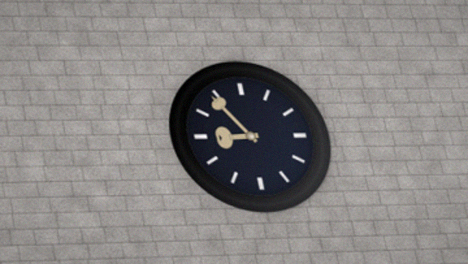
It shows 8 h 54 min
